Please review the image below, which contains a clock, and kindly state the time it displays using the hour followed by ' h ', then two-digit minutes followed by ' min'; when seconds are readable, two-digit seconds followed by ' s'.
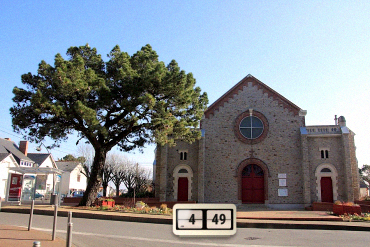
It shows 4 h 49 min
